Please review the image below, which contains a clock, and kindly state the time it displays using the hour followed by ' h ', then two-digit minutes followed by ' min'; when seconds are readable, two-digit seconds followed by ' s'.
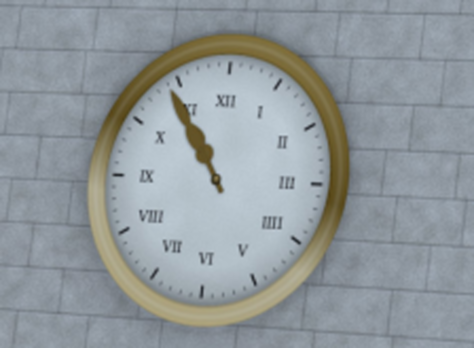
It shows 10 h 54 min
